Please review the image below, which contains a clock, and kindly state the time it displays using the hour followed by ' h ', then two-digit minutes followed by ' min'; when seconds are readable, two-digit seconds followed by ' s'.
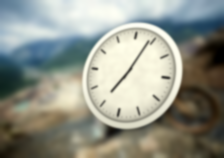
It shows 7 h 04 min
